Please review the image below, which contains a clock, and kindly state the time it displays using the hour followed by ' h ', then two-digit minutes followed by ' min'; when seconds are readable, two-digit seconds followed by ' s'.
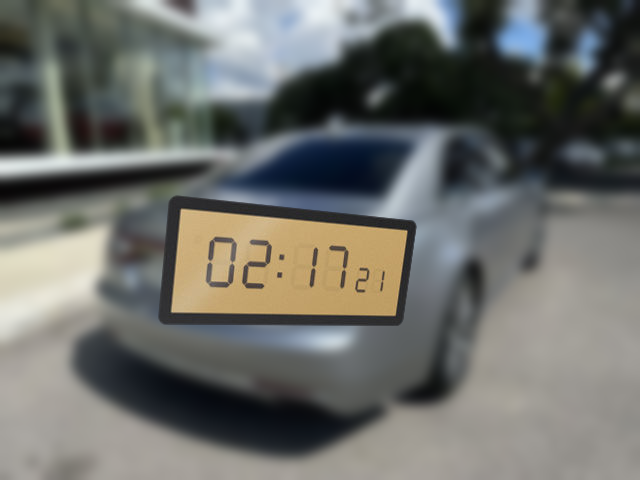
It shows 2 h 17 min 21 s
